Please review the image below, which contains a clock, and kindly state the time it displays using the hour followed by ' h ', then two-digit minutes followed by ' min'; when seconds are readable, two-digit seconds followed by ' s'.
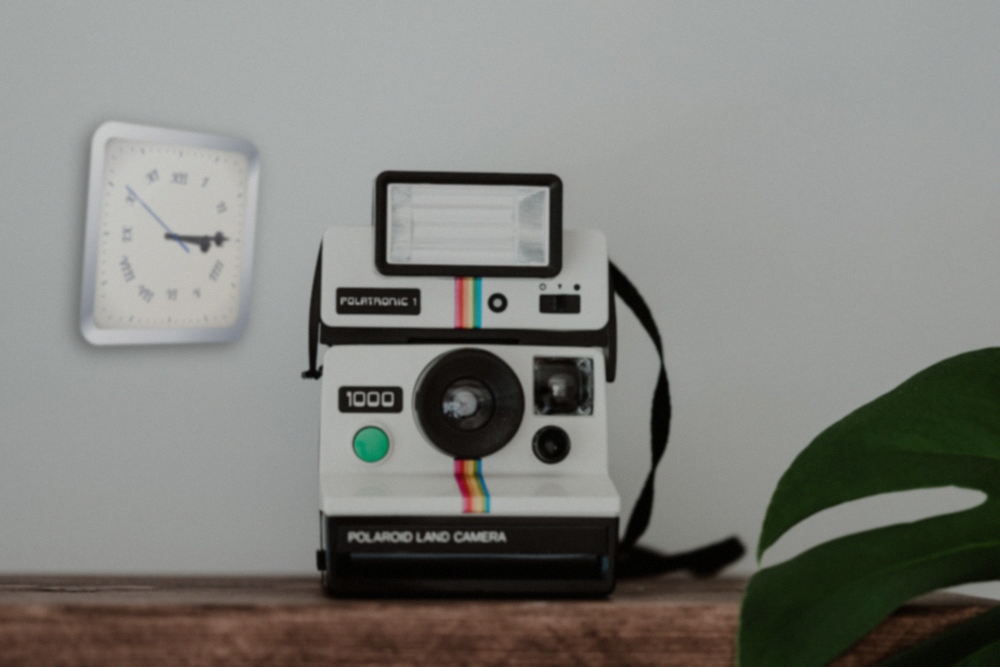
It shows 3 h 14 min 51 s
